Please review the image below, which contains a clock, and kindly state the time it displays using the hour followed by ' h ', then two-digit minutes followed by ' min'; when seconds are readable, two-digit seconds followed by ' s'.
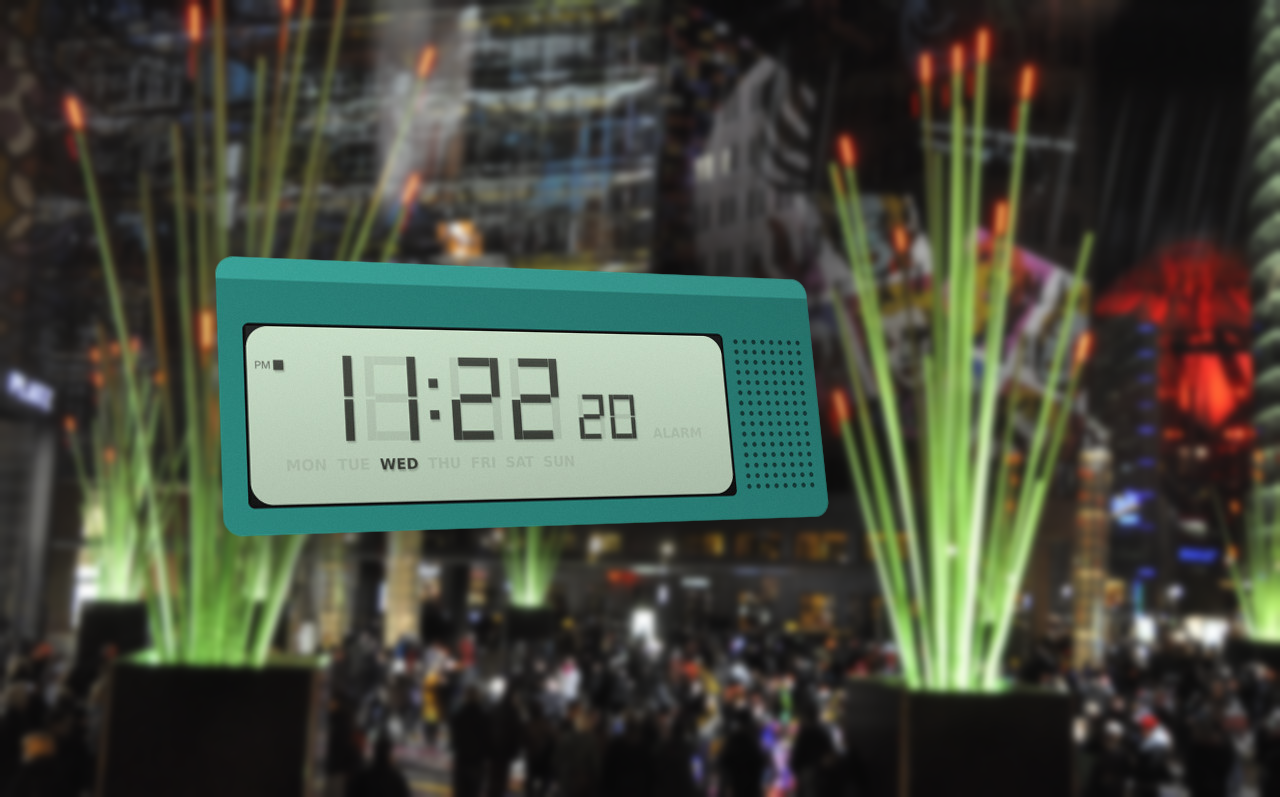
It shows 11 h 22 min 20 s
